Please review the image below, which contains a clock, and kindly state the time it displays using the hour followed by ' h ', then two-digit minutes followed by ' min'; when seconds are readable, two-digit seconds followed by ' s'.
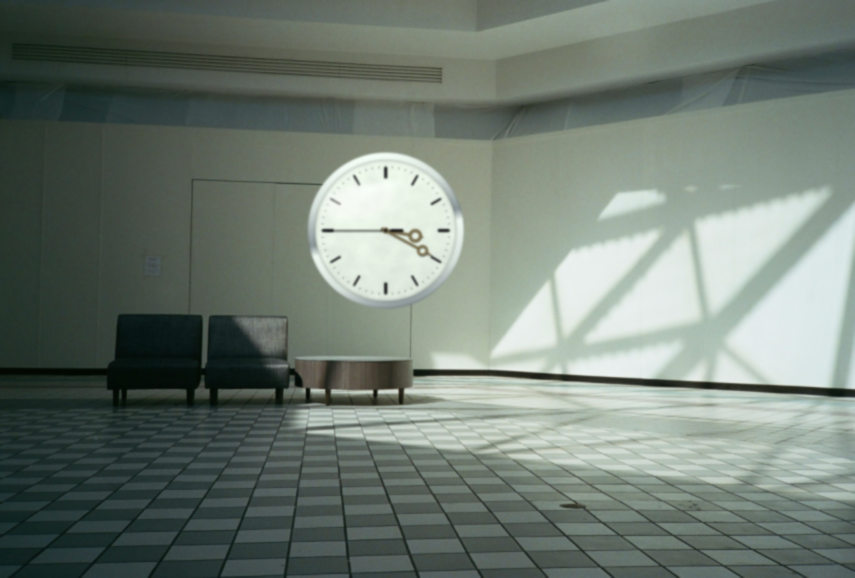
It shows 3 h 19 min 45 s
